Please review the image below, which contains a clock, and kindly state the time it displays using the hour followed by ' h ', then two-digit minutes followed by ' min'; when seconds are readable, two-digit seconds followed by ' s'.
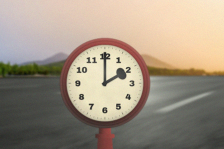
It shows 2 h 00 min
